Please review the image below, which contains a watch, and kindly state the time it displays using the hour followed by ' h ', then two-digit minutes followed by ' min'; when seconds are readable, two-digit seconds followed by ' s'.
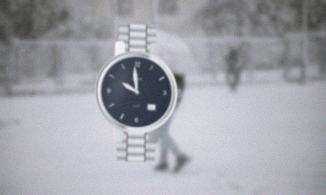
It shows 9 h 59 min
